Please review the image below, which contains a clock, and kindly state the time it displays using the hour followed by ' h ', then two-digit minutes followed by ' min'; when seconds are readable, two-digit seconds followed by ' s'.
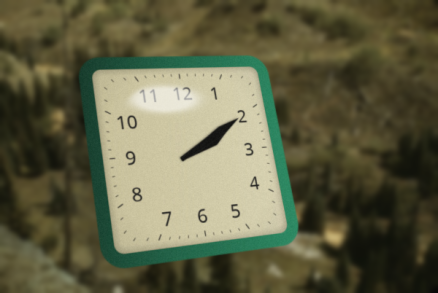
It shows 2 h 10 min
